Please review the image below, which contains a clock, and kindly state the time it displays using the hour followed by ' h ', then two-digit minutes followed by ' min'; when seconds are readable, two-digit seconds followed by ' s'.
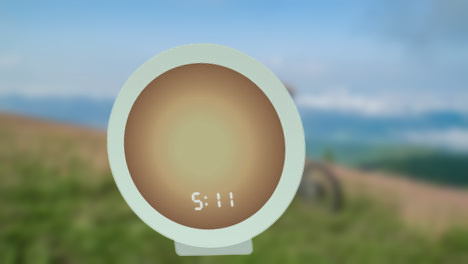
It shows 5 h 11 min
